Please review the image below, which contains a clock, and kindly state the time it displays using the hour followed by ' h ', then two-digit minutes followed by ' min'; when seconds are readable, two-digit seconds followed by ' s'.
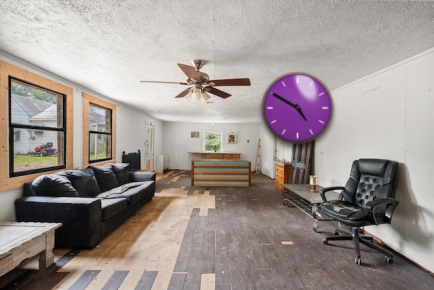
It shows 4 h 50 min
